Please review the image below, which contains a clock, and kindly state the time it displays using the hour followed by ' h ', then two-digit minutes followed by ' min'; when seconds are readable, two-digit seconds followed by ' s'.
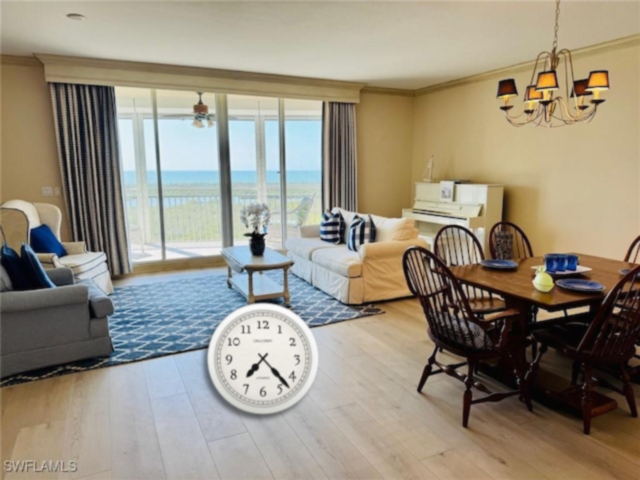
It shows 7 h 23 min
